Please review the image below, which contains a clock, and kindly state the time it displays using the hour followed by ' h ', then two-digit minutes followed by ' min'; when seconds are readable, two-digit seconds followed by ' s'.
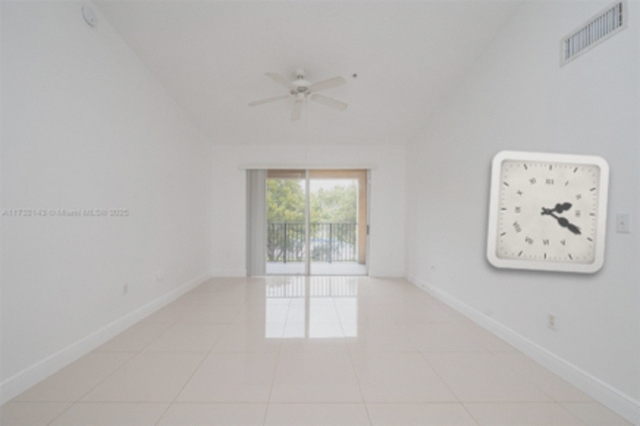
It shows 2 h 20 min
